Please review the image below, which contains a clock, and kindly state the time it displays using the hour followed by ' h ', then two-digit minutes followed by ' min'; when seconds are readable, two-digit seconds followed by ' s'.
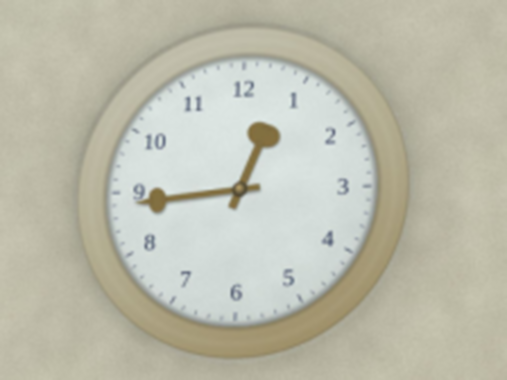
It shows 12 h 44 min
